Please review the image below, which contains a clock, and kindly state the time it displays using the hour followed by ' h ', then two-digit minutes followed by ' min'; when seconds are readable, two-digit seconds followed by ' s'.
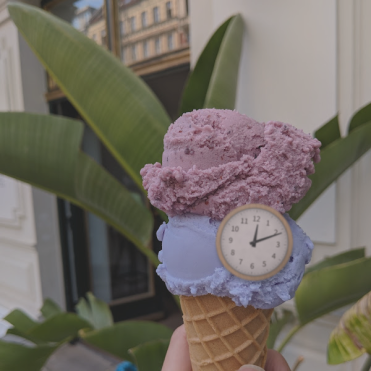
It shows 12 h 11 min
